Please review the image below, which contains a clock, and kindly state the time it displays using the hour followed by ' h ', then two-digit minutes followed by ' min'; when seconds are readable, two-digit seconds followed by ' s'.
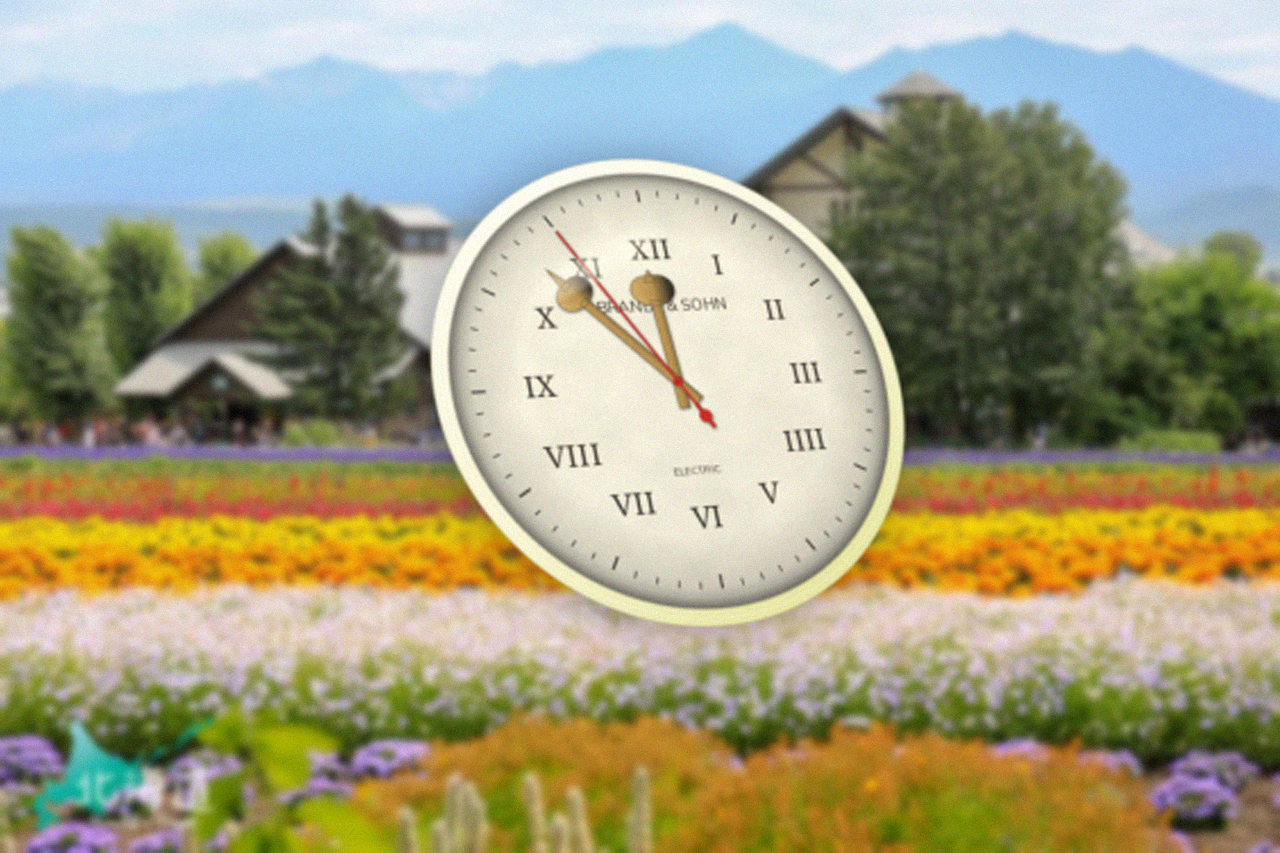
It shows 11 h 52 min 55 s
